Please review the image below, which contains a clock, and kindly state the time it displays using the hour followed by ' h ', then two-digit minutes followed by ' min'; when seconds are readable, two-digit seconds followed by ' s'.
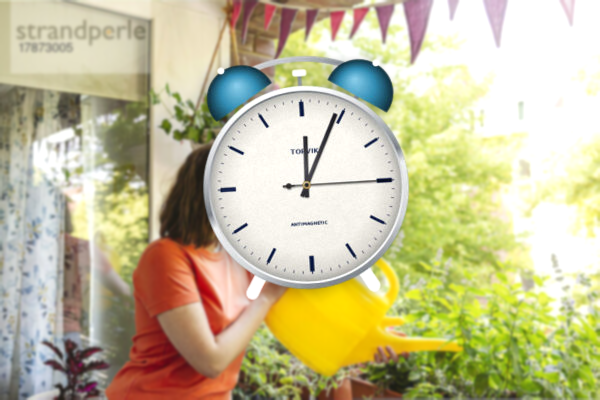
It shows 12 h 04 min 15 s
